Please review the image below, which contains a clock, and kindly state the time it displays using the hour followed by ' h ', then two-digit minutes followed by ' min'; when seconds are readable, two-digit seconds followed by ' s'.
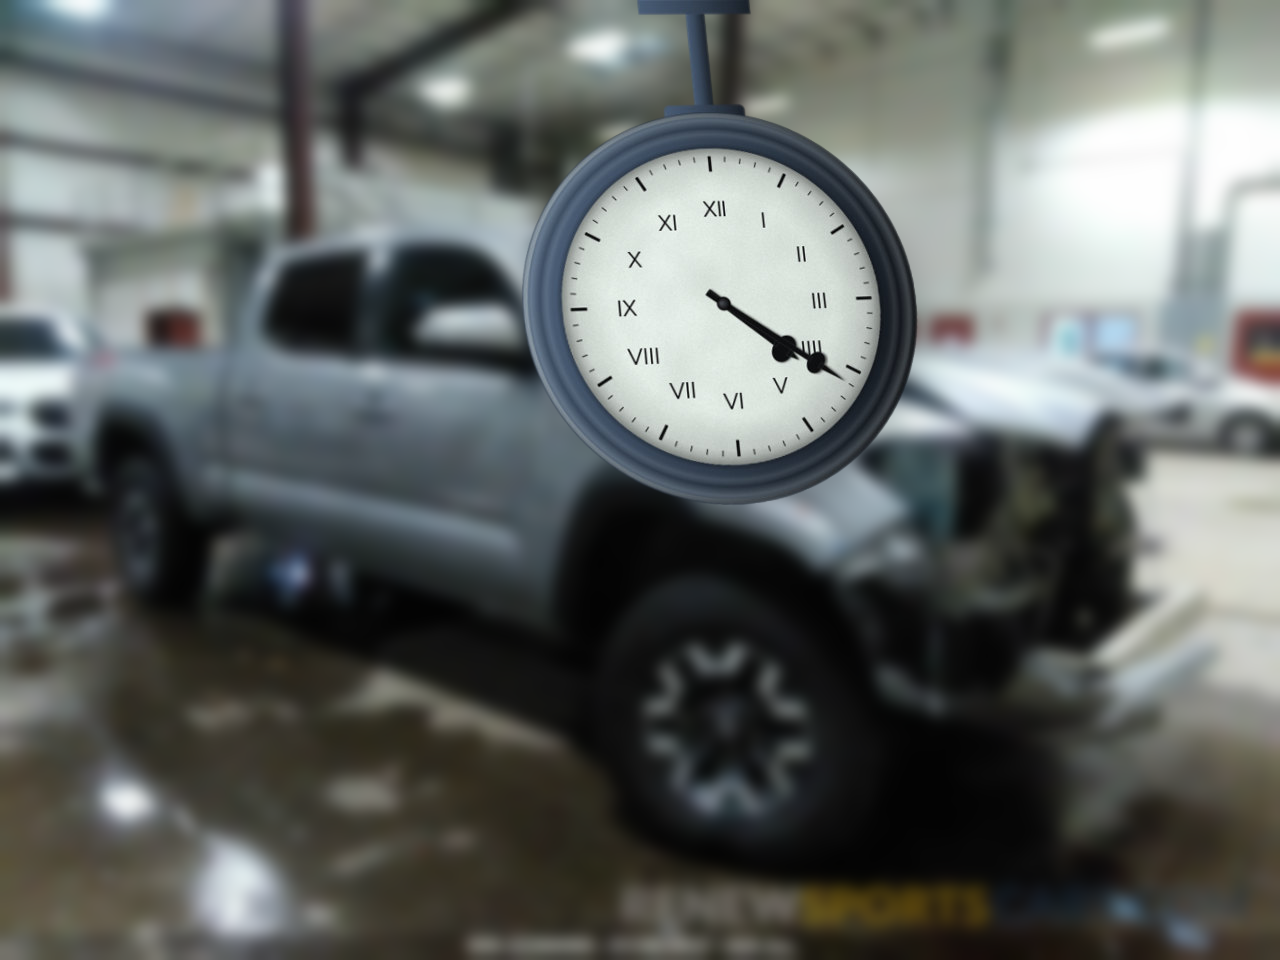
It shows 4 h 21 min
